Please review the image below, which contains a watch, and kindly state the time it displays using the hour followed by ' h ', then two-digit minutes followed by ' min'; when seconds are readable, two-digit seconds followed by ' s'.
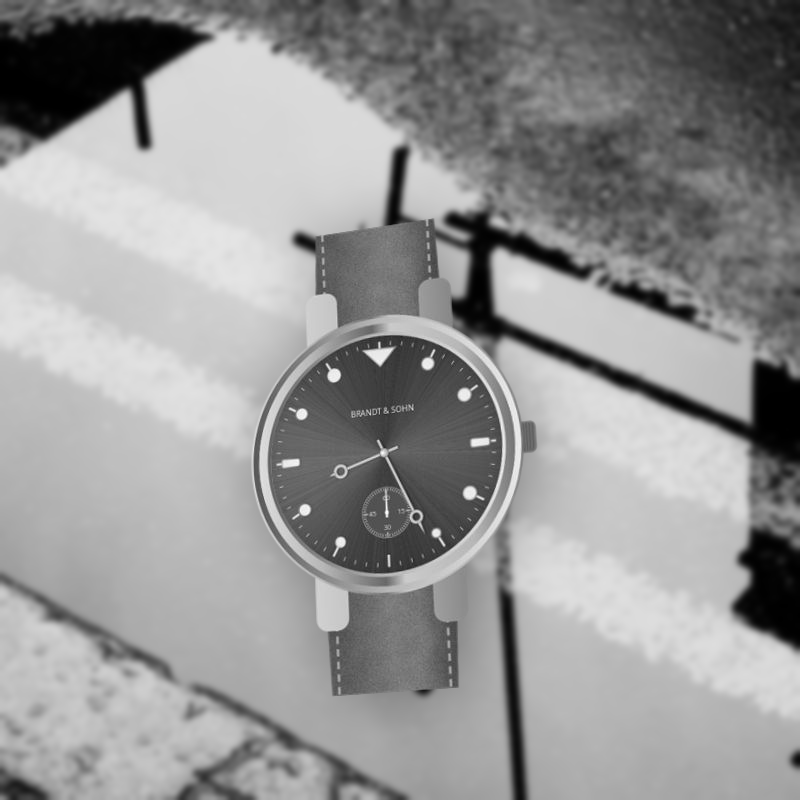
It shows 8 h 26 min
